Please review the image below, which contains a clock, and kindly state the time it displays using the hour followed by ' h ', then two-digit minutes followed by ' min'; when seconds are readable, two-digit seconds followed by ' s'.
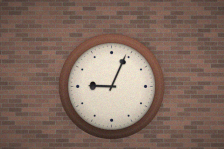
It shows 9 h 04 min
